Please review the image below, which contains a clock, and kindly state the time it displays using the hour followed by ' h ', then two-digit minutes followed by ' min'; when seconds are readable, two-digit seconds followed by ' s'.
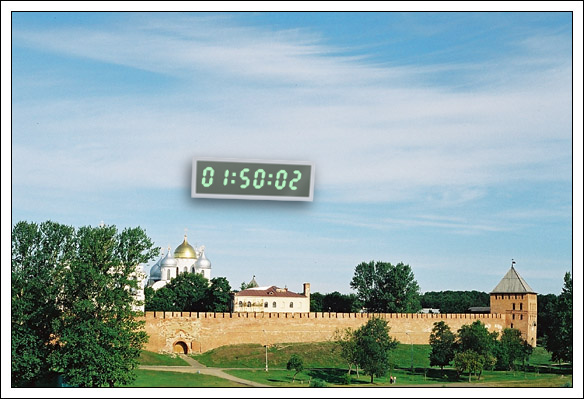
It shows 1 h 50 min 02 s
